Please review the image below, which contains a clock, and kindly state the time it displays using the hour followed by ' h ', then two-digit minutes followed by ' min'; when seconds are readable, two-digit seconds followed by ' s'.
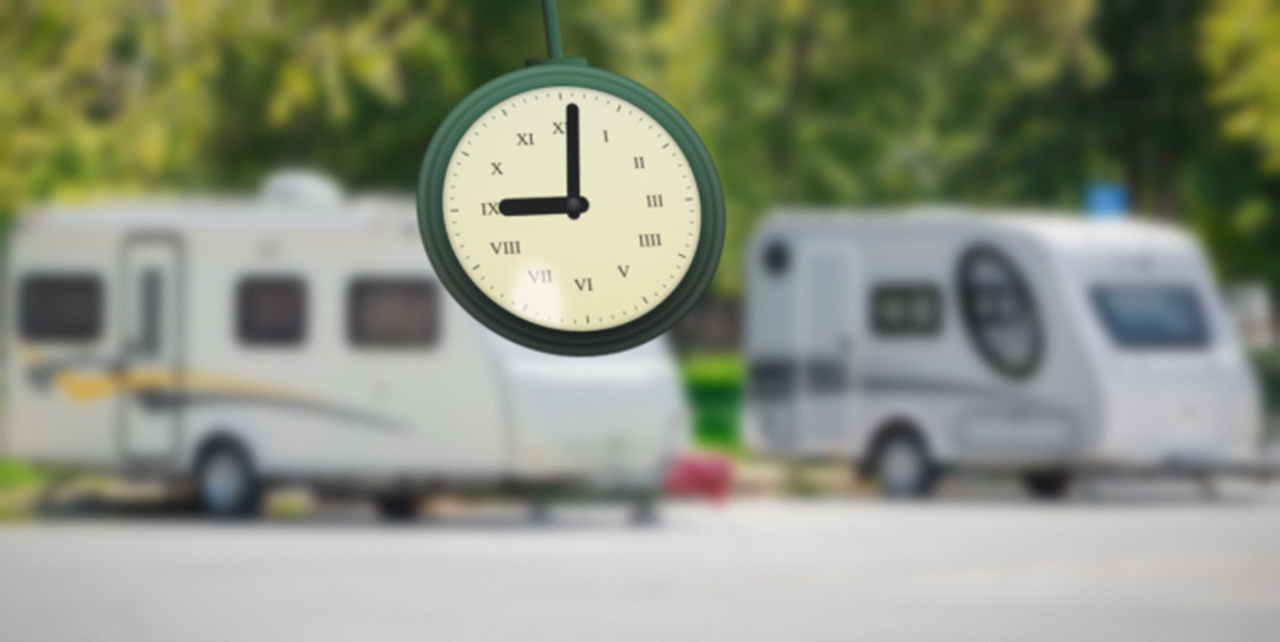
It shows 9 h 01 min
